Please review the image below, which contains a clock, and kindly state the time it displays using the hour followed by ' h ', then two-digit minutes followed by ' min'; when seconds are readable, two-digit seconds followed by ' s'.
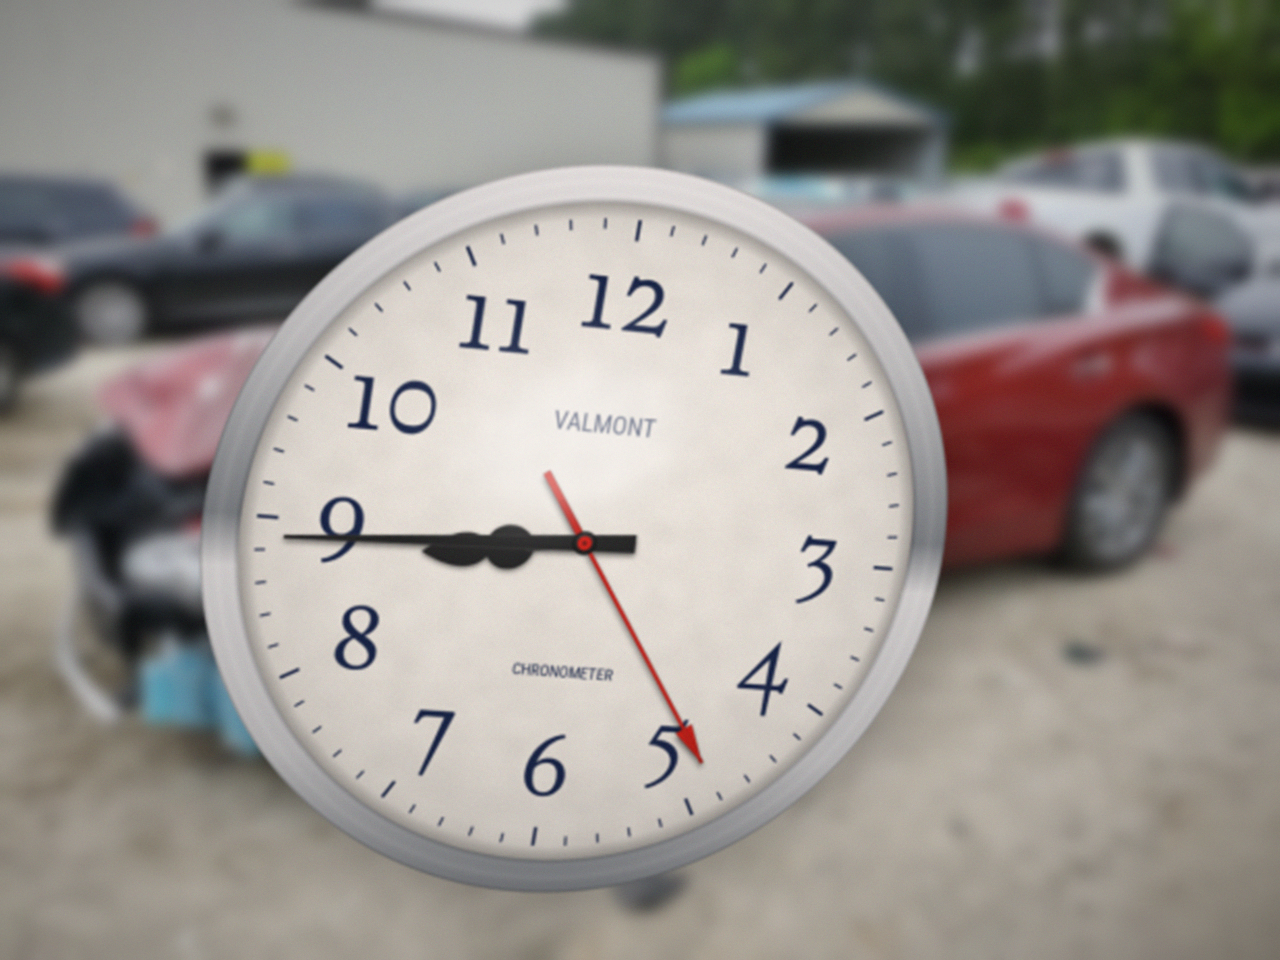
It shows 8 h 44 min 24 s
